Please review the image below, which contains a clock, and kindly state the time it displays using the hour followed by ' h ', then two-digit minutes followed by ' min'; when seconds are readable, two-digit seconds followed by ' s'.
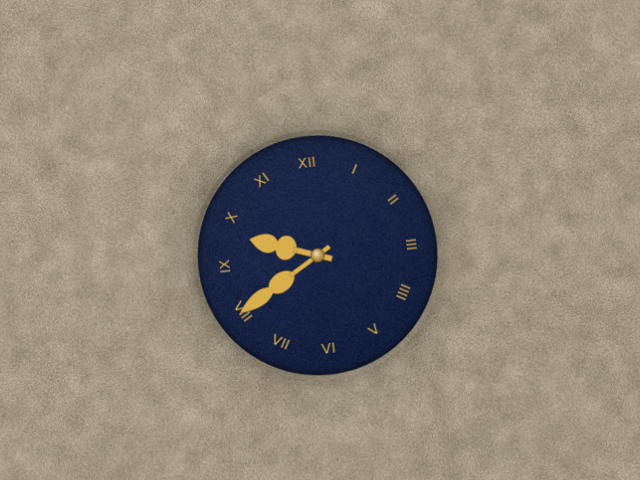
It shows 9 h 40 min
